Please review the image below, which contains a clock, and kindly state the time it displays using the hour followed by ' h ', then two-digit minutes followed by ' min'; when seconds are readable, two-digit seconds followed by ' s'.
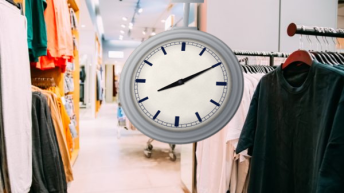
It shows 8 h 10 min
